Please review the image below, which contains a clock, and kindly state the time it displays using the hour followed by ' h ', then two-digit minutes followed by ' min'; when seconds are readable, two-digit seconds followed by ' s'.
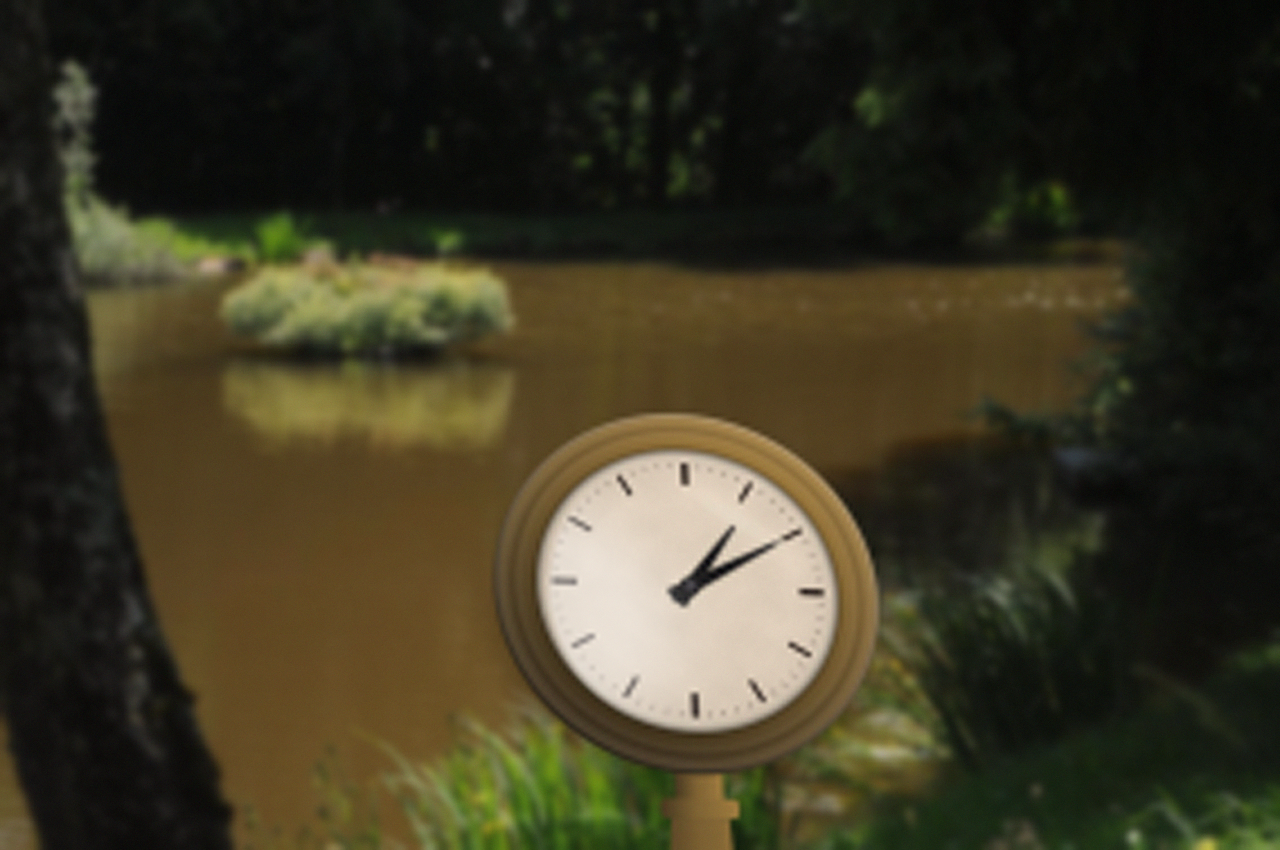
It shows 1 h 10 min
